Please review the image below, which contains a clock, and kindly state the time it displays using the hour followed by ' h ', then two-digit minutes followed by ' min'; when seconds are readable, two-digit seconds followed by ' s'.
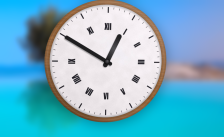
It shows 12 h 50 min
